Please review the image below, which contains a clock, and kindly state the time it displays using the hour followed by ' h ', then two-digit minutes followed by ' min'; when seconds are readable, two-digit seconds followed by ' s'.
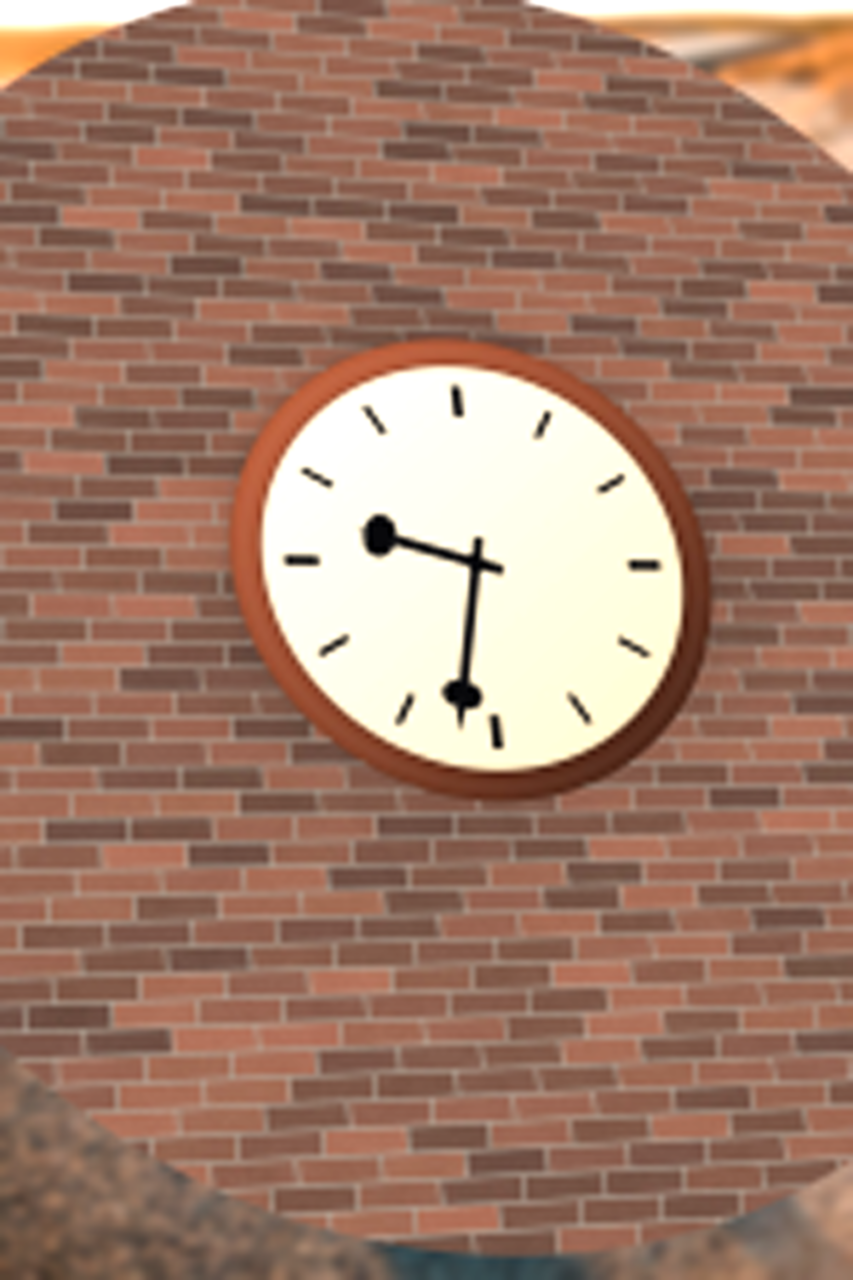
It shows 9 h 32 min
